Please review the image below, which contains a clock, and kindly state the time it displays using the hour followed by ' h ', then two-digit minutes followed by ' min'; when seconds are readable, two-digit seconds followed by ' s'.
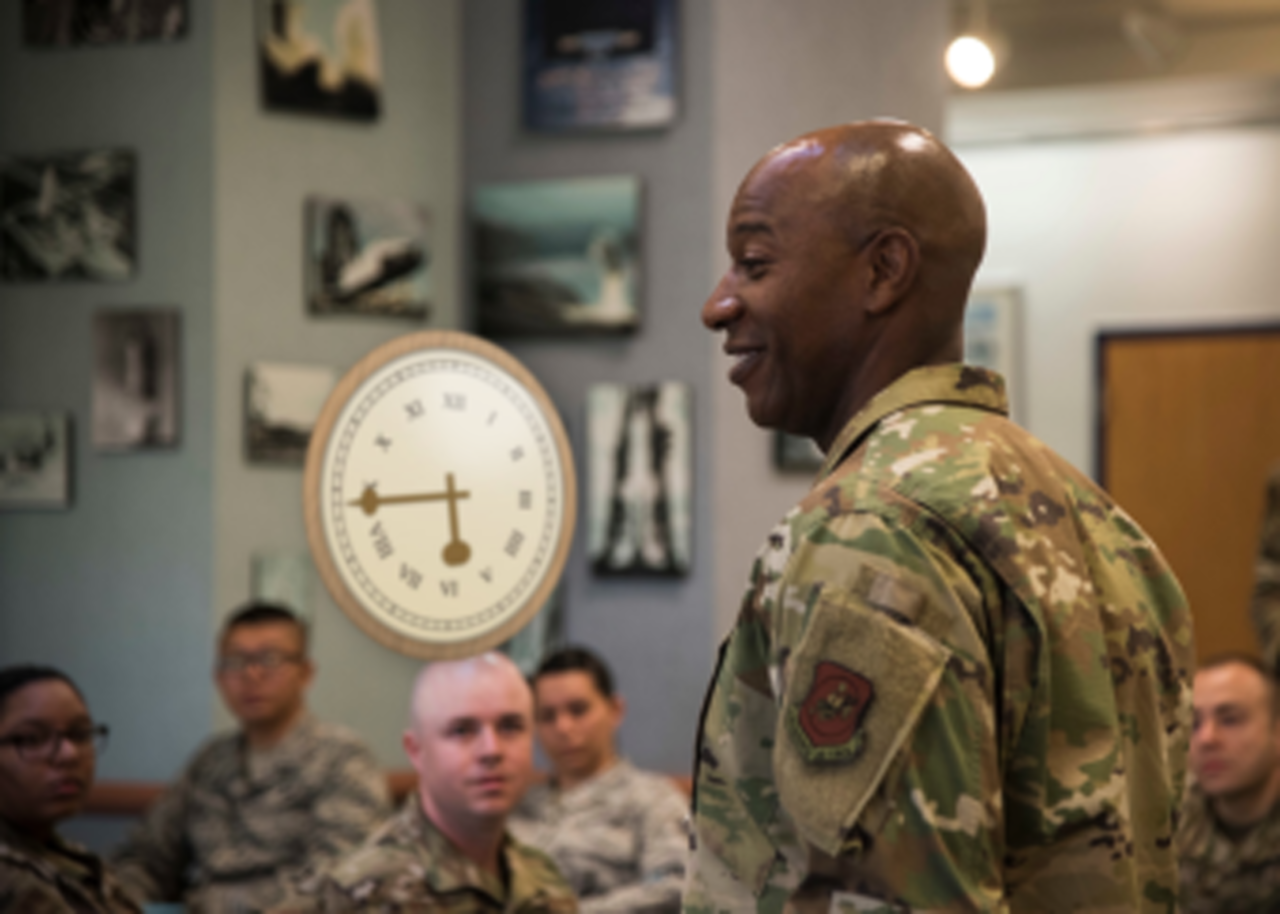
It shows 5 h 44 min
